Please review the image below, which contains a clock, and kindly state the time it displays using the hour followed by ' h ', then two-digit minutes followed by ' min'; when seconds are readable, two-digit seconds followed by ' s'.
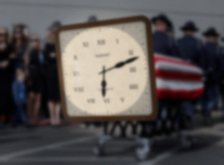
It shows 6 h 12 min
